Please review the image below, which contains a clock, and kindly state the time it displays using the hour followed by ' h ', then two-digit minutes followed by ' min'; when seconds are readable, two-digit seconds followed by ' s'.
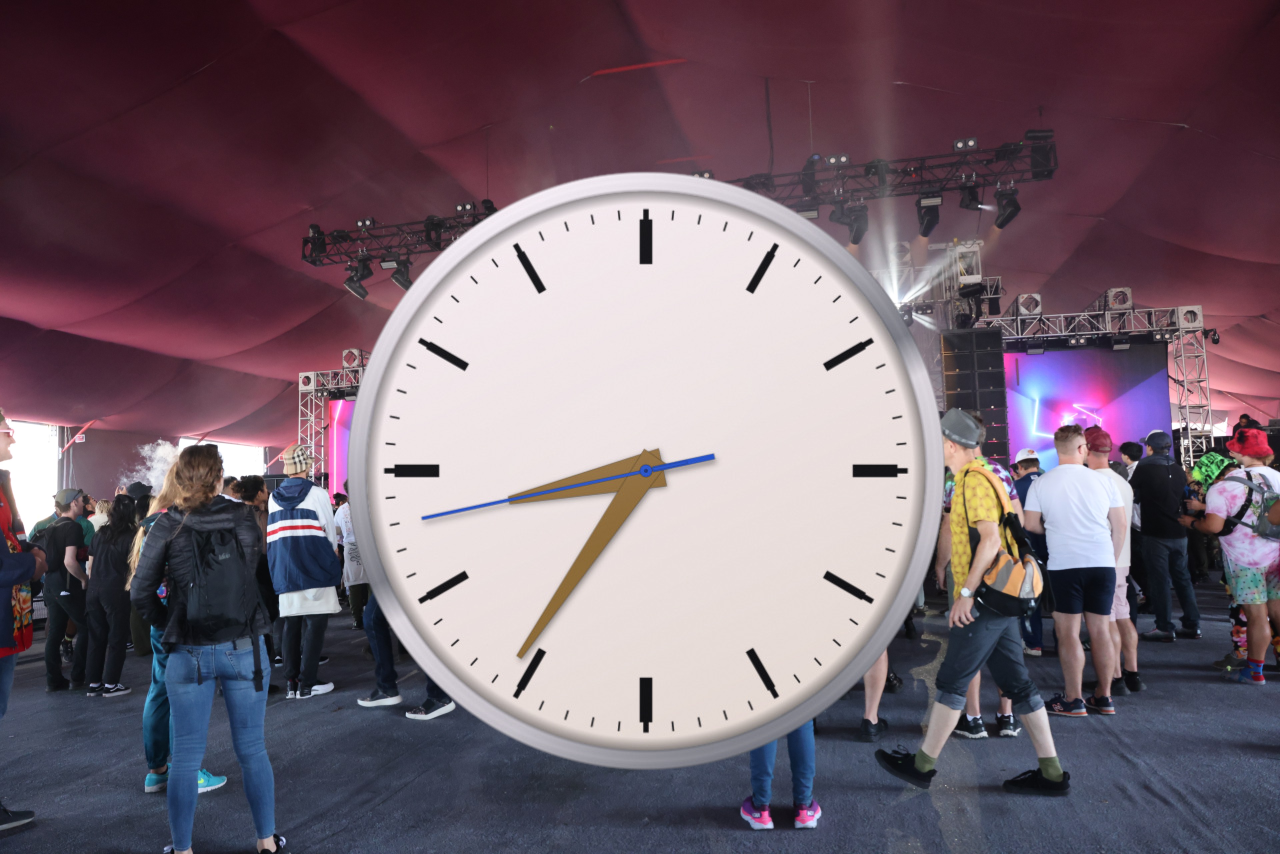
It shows 8 h 35 min 43 s
